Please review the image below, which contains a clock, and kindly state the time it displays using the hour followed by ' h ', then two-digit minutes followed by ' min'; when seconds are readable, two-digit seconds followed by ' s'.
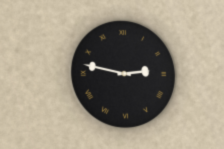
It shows 2 h 47 min
